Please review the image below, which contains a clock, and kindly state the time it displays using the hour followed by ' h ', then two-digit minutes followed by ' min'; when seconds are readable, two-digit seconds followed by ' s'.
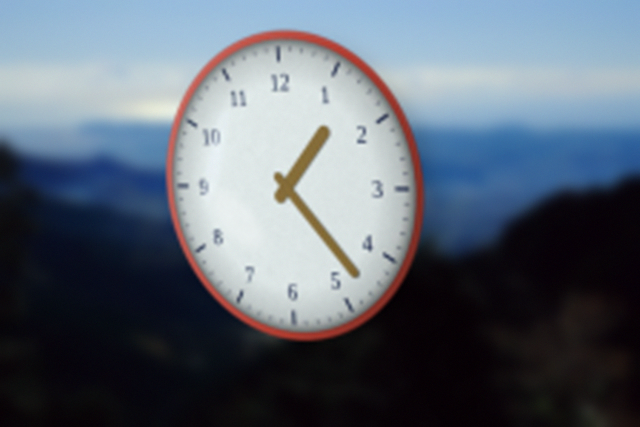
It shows 1 h 23 min
